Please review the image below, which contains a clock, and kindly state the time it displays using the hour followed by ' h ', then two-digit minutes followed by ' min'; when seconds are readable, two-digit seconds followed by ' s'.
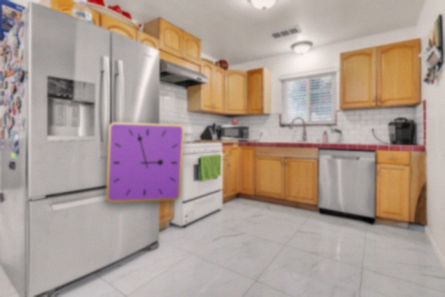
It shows 2 h 57 min
